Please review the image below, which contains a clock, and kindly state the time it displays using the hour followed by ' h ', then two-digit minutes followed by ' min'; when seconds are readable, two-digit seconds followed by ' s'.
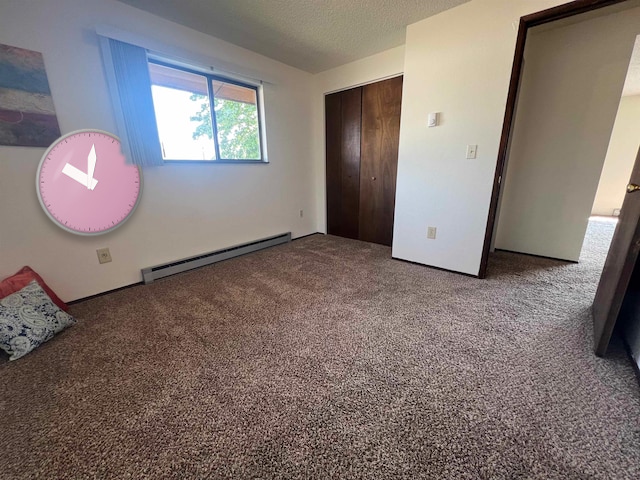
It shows 10 h 01 min
